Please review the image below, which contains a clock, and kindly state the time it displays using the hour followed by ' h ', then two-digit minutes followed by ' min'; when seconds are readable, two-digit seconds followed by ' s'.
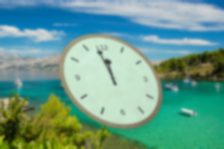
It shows 11 h 58 min
